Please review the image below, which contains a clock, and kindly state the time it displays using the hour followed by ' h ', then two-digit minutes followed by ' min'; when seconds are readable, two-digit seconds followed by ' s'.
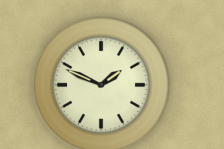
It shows 1 h 49 min
